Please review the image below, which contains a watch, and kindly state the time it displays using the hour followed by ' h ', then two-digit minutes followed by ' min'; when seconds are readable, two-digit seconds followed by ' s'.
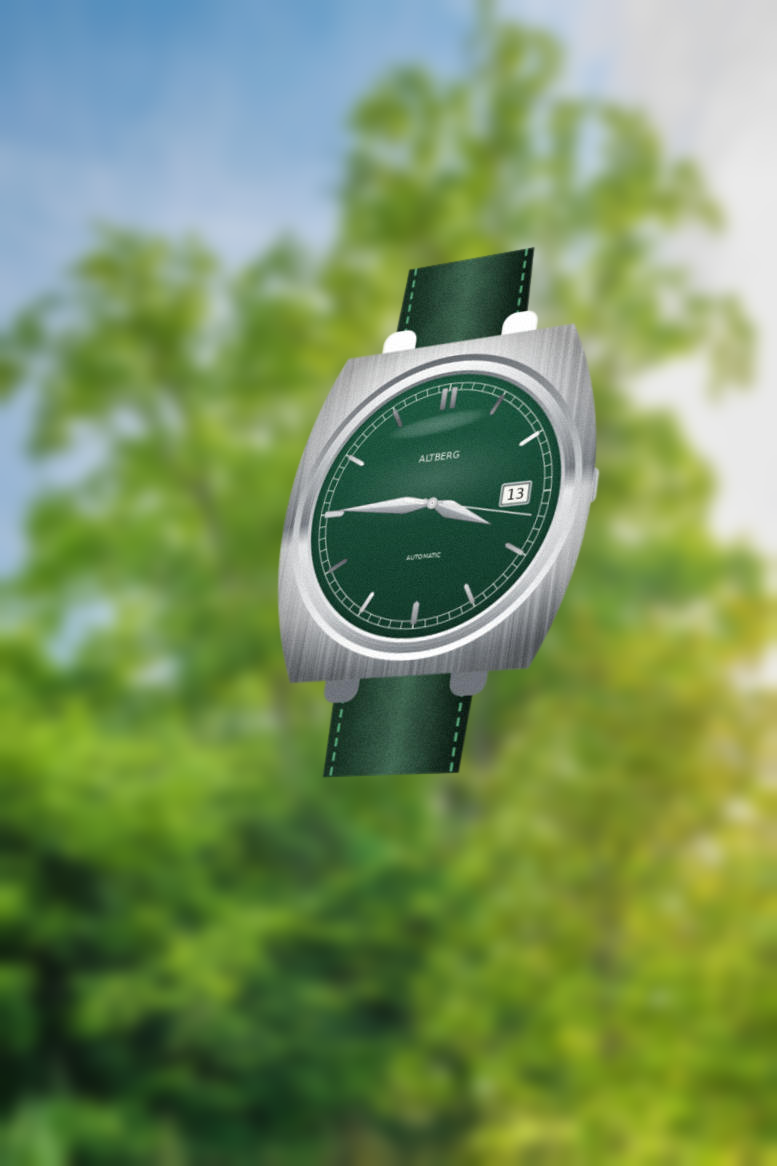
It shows 3 h 45 min 17 s
